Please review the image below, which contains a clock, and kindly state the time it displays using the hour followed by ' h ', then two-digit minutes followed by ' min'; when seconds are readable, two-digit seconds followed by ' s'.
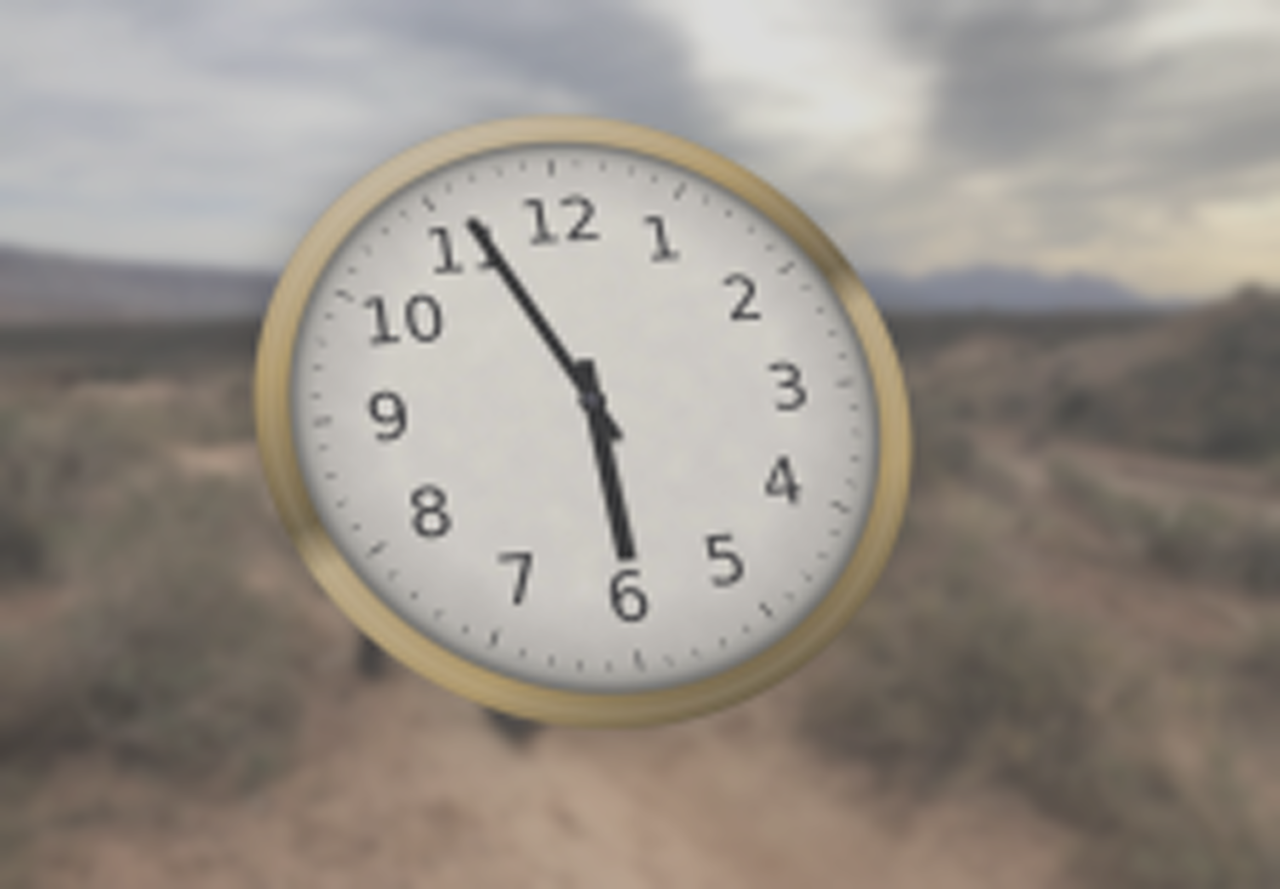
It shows 5 h 56 min
